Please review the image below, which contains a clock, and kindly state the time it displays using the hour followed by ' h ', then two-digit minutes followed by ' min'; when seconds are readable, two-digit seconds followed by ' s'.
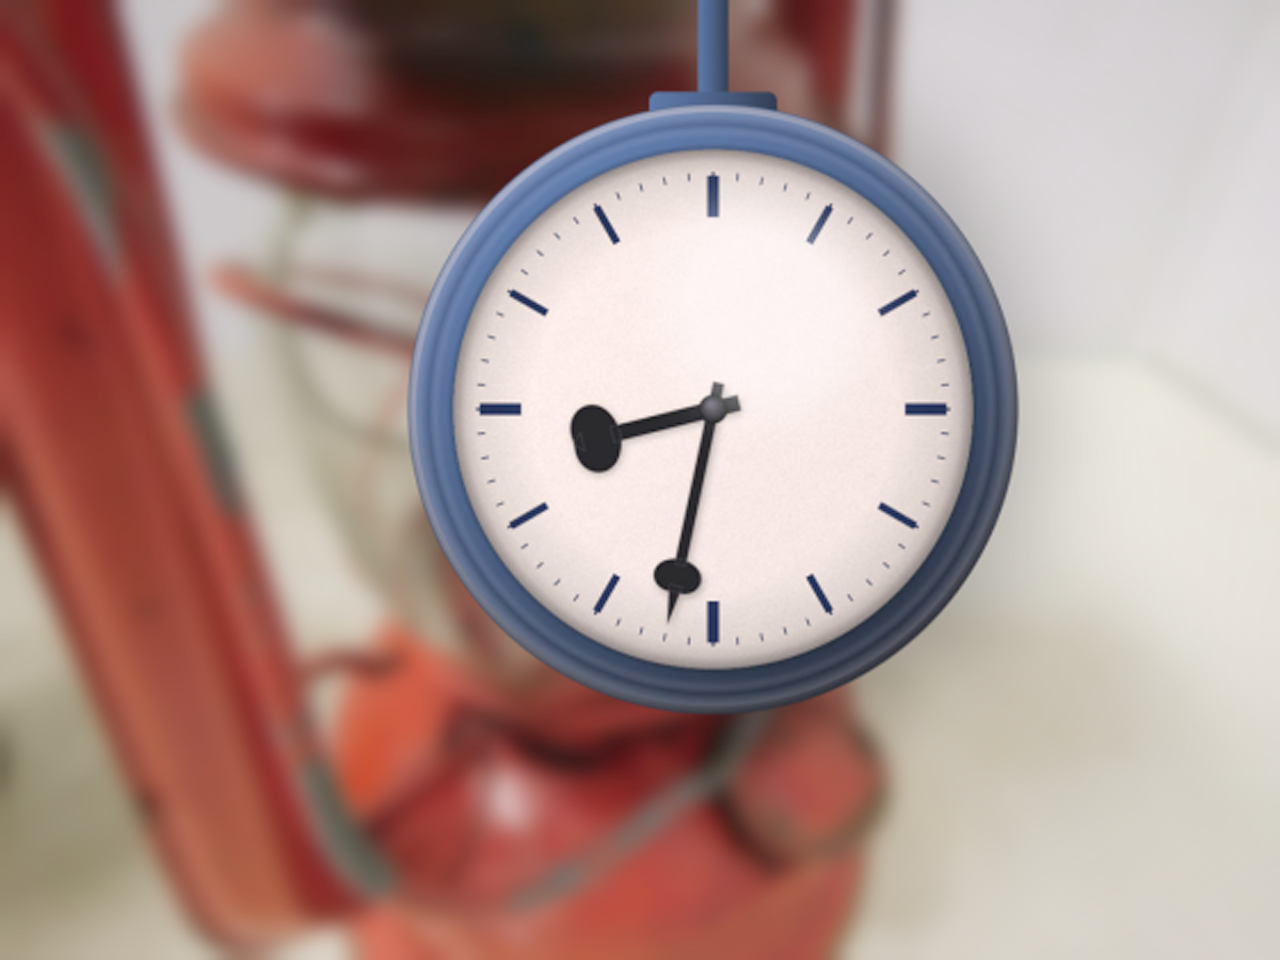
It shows 8 h 32 min
